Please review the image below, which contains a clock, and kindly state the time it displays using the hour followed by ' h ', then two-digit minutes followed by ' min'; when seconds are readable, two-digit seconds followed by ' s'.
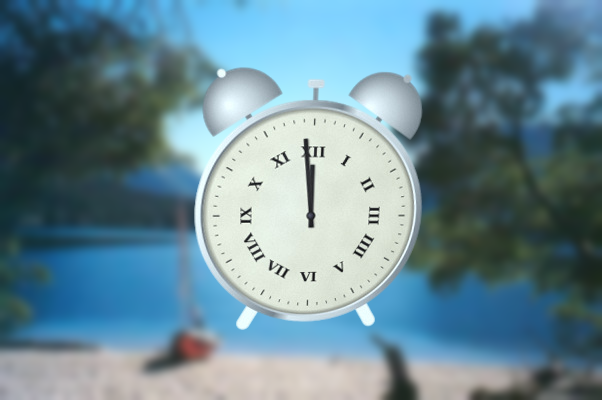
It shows 11 h 59 min
